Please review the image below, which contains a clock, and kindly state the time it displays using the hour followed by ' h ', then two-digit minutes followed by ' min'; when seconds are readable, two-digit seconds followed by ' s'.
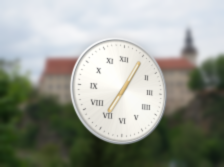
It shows 7 h 05 min
